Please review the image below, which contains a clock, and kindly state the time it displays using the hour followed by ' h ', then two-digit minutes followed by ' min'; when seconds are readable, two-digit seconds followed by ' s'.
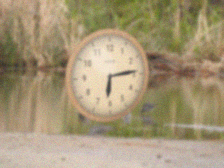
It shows 6 h 14 min
